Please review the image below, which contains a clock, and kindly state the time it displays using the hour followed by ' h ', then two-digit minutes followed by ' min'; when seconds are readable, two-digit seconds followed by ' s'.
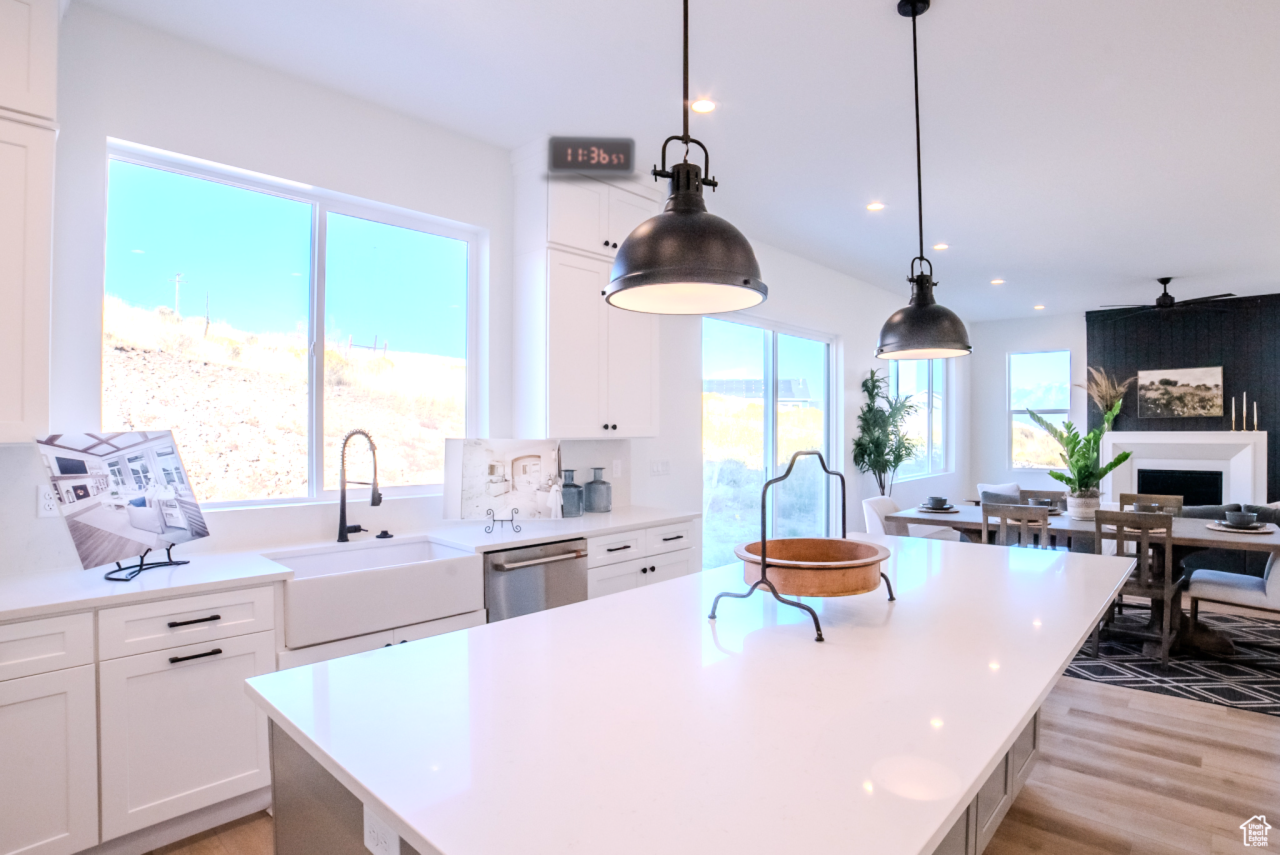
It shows 11 h 36 min
